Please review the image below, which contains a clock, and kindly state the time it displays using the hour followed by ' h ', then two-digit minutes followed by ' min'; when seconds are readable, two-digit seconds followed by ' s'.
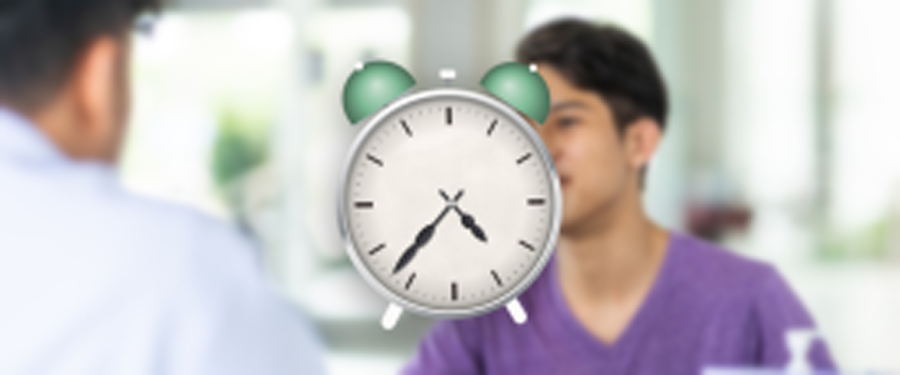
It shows 4 h 37 min
